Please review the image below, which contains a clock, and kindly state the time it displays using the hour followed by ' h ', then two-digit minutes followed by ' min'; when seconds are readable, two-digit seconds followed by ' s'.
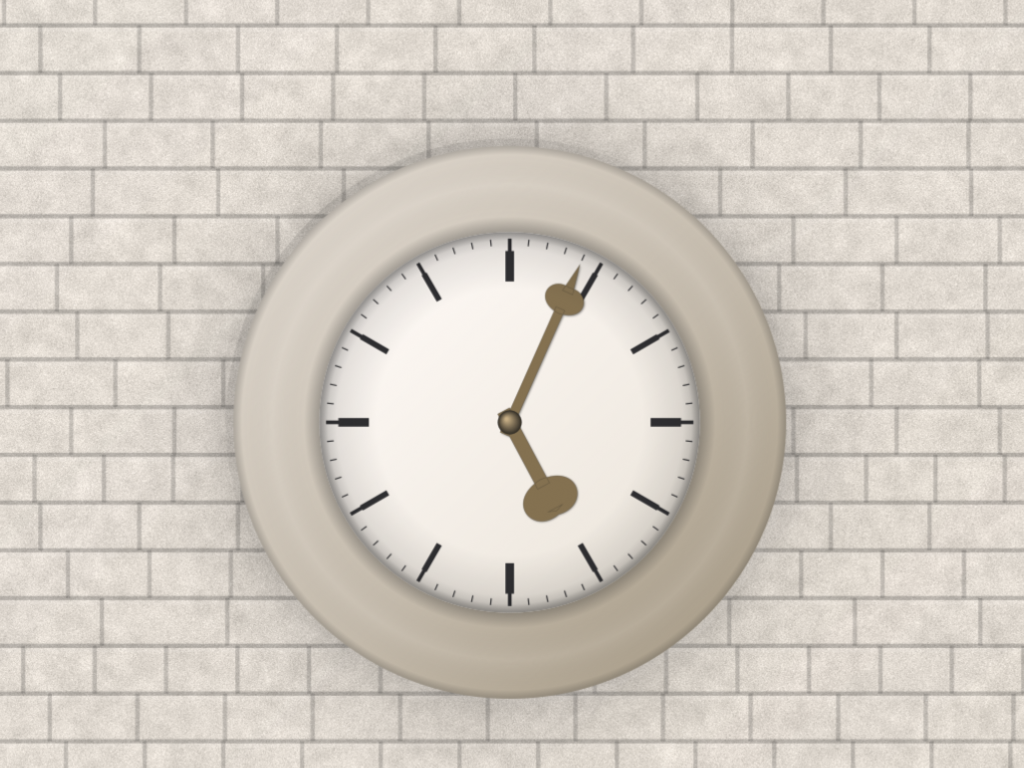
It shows 5 h 04 min
